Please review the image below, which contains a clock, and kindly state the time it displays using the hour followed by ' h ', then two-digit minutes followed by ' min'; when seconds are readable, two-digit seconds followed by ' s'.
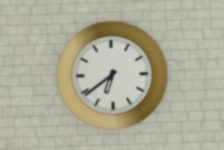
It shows 6 h 39 min
